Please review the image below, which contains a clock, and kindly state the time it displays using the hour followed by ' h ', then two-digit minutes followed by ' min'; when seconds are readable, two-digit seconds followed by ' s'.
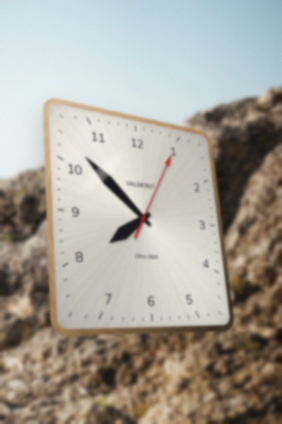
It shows 7 h 52 min 05 s
